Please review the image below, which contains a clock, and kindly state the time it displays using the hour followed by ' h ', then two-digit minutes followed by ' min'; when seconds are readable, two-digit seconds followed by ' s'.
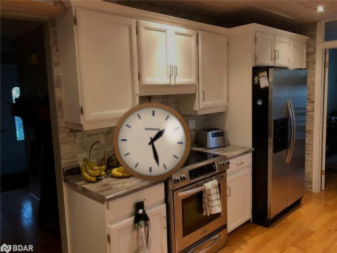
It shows 1 h 27 min
